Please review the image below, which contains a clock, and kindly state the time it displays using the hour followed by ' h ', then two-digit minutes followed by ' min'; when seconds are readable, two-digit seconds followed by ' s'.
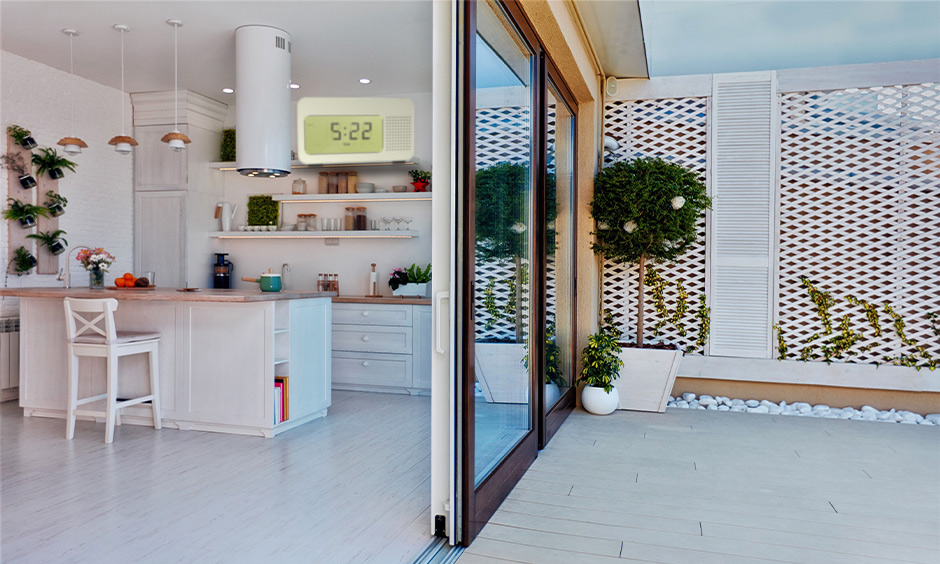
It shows 5 h 22 min
